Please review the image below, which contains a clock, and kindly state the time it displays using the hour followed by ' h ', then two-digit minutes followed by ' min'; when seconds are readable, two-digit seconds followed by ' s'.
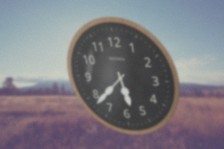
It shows 5 h 38 min
